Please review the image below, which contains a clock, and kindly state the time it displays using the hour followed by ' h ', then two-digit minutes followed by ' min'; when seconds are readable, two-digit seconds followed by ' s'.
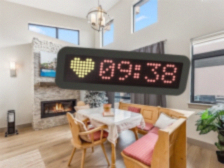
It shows 9 h 38 min
